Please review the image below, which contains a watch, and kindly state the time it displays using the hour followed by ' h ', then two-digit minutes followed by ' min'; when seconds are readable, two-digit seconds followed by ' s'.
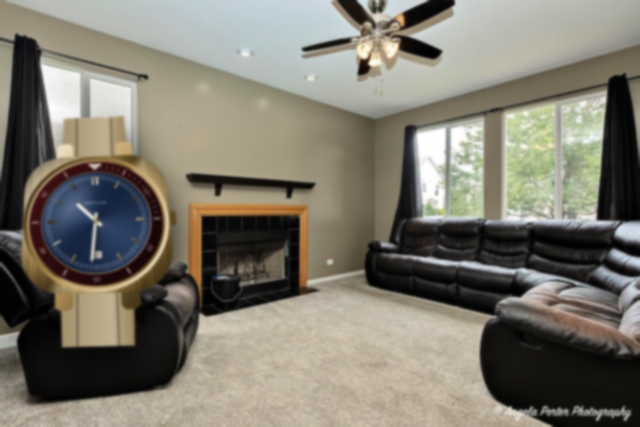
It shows 10 h 31 min
